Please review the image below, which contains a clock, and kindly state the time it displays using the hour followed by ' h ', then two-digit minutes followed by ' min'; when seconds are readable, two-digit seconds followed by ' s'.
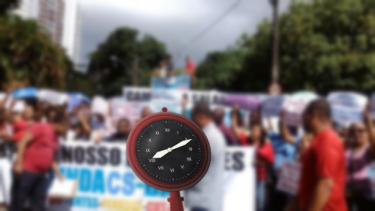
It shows 8 h 11 min
